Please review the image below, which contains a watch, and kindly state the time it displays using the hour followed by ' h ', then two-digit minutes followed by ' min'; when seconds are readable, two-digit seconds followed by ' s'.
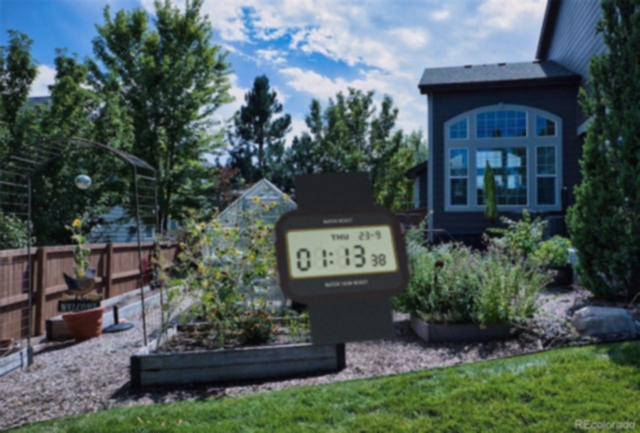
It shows 1 h 13 min
